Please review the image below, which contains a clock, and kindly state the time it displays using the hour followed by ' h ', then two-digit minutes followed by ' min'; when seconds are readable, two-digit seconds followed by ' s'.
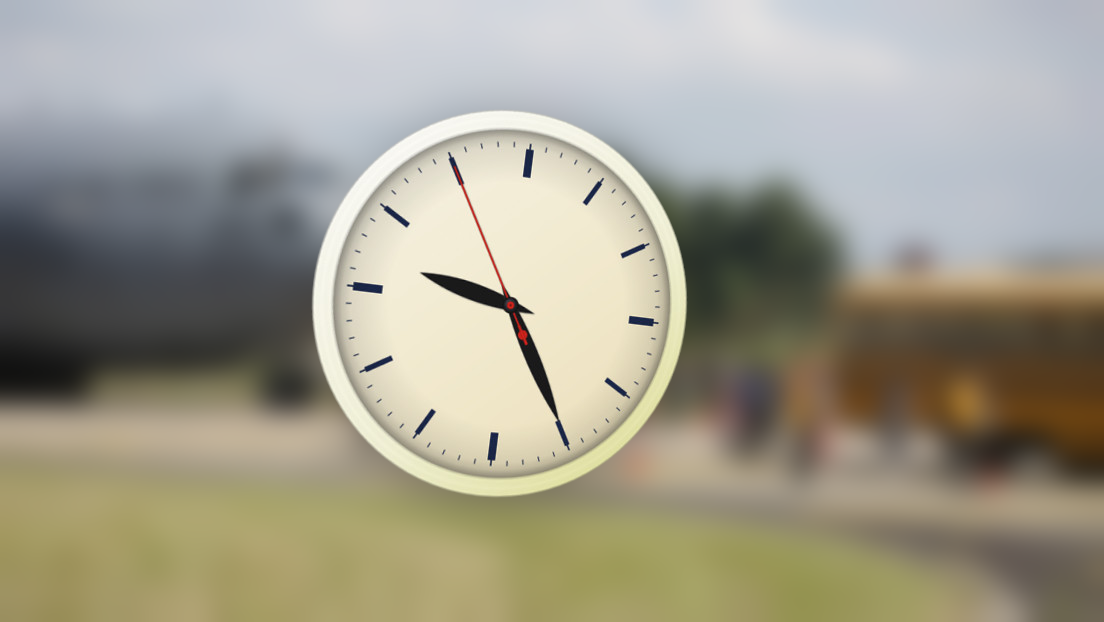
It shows 9 h 24 min 55 s
